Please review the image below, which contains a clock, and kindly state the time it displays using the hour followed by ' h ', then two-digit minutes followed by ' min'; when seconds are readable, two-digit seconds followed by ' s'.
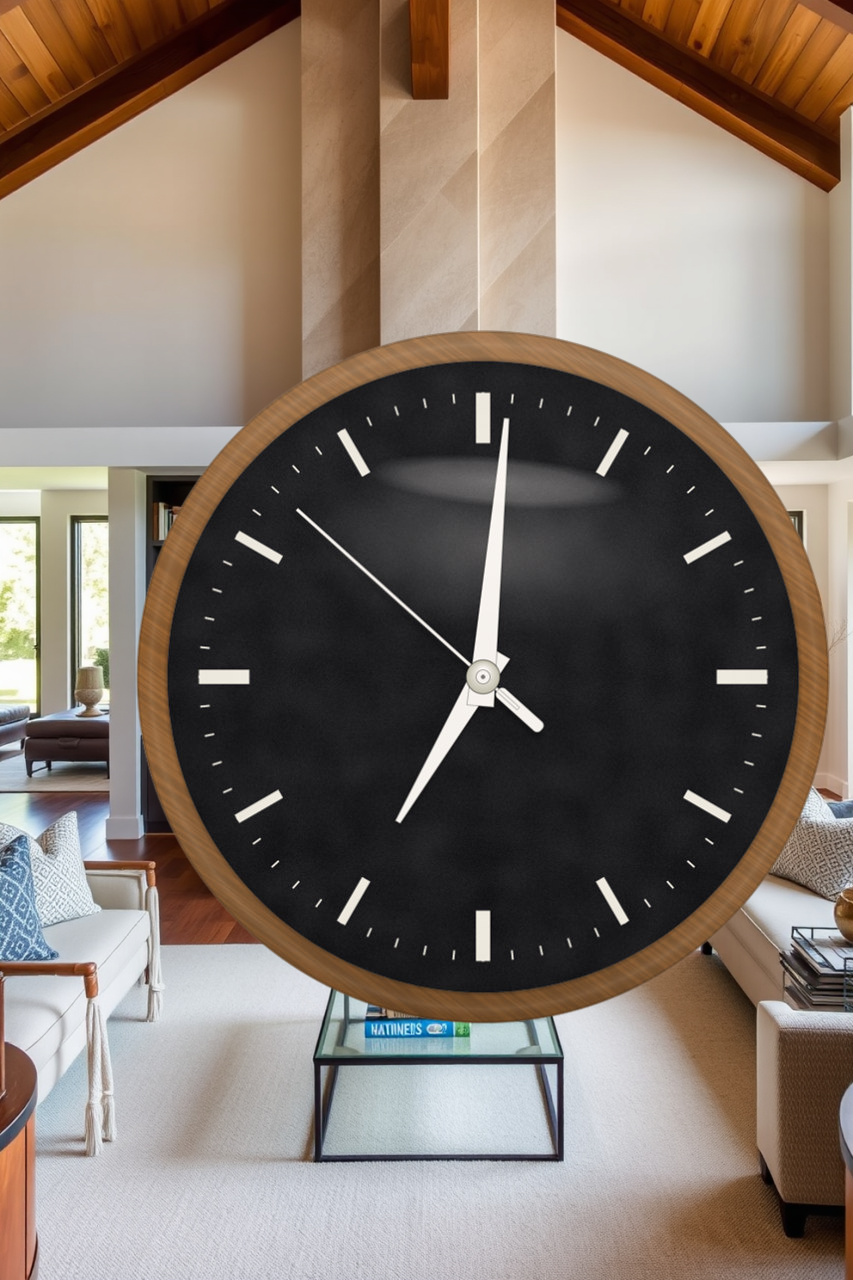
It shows 7 h 00 min 52 s
